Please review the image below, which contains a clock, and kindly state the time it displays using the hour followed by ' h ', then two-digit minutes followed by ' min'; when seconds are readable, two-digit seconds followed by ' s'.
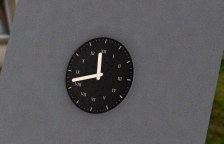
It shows 11 h 42 min
